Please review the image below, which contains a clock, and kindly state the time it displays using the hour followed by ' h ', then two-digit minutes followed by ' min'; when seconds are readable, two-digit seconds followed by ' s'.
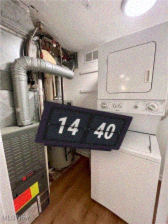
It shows 14 h 40 min
